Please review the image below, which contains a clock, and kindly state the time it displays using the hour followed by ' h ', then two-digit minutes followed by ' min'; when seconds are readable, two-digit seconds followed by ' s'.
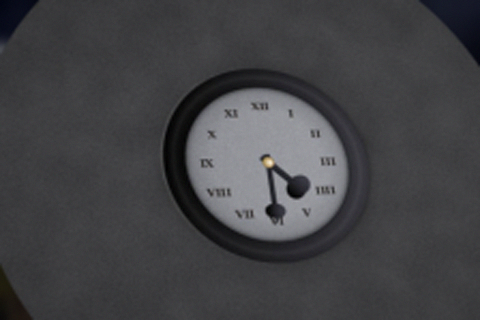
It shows 4 h 30 min
